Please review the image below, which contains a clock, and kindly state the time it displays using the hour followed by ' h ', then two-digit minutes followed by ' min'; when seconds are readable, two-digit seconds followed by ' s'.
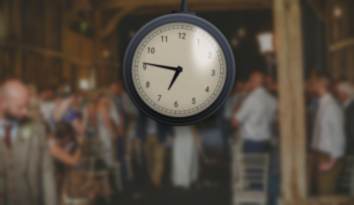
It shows 6 h 46 min
